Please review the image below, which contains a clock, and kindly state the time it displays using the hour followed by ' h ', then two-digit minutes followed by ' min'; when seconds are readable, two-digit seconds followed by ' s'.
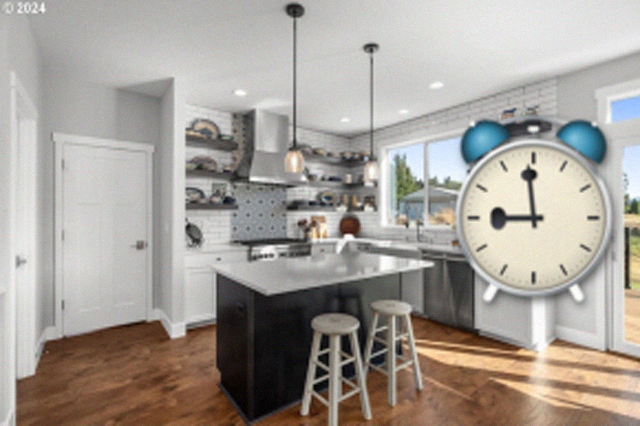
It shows 8 h 59 min
